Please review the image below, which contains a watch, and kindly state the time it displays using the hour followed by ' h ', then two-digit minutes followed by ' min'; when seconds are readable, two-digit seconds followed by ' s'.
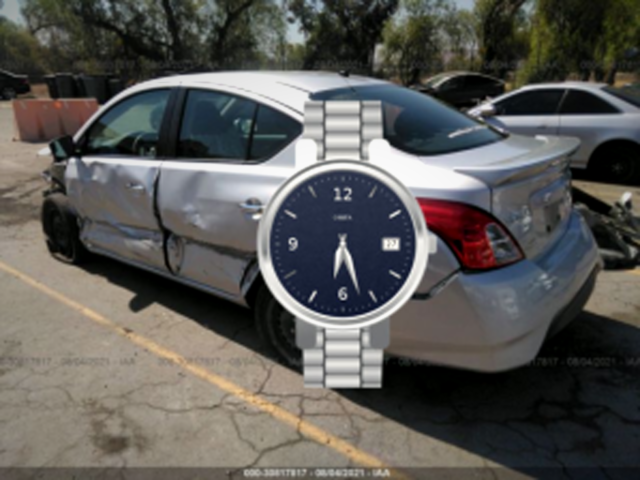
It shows 6 h 27 min
